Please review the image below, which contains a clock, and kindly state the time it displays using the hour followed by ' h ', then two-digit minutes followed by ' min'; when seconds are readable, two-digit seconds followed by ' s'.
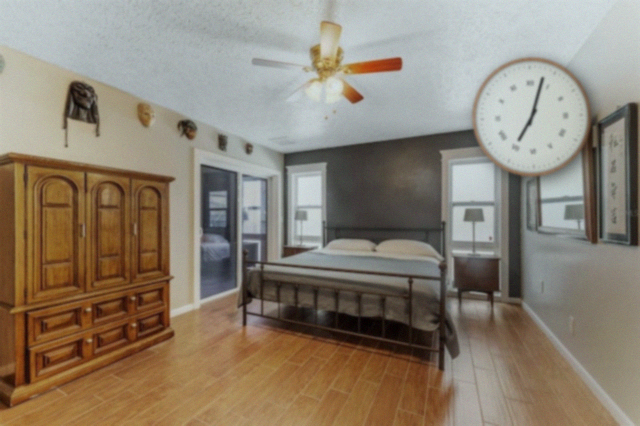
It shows 7 h 03 min
